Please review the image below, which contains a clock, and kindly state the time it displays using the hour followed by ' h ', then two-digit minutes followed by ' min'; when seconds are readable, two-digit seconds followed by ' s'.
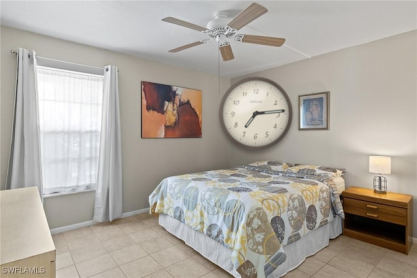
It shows 7 h 14 min
